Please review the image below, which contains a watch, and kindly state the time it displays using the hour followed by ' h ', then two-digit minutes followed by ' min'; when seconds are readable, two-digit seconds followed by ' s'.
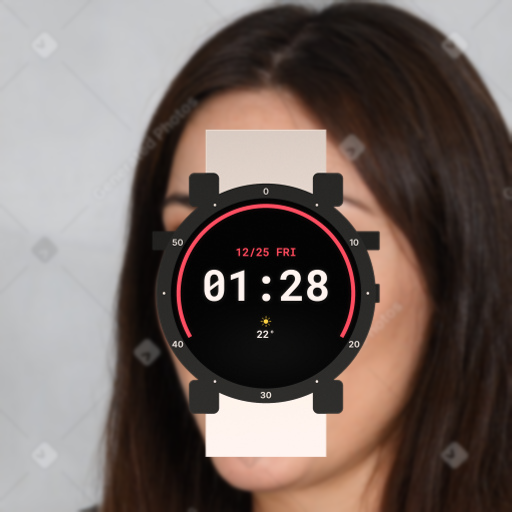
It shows 1 h 28 min
